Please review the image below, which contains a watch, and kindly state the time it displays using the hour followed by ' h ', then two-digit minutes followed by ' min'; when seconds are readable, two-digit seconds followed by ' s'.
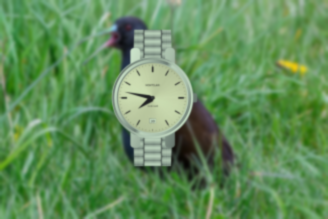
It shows 7 h 47 min
